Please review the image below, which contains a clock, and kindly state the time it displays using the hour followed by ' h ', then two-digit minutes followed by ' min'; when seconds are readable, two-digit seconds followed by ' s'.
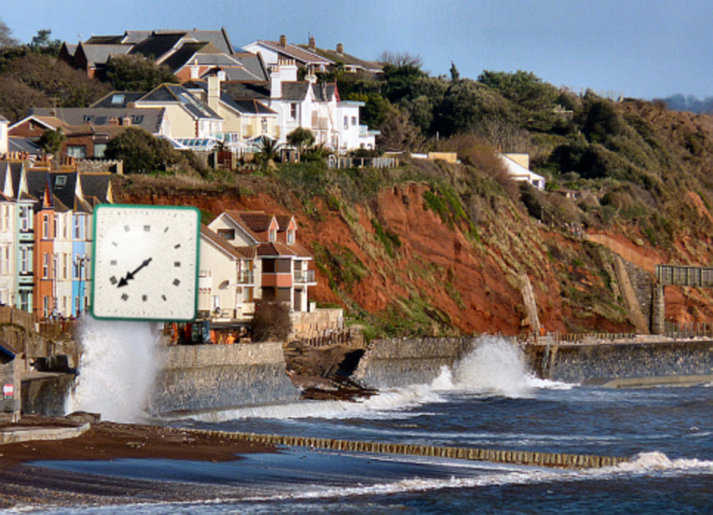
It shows 7 h 38 min
